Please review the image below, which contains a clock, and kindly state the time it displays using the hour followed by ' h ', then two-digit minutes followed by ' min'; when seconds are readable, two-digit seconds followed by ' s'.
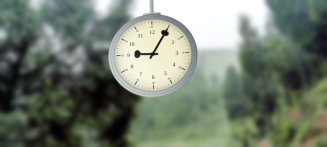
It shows 9 h 05 min
